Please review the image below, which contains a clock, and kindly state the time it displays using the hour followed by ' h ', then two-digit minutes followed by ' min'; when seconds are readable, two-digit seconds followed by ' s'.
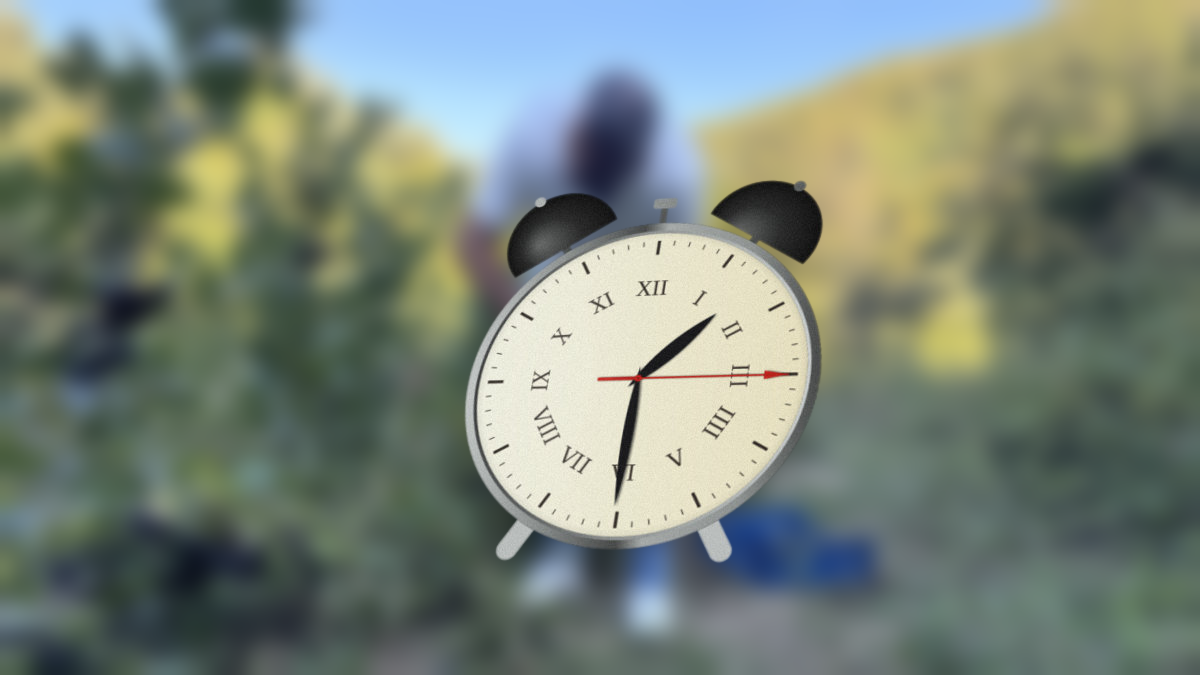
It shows 1 h 30 min 15 s
